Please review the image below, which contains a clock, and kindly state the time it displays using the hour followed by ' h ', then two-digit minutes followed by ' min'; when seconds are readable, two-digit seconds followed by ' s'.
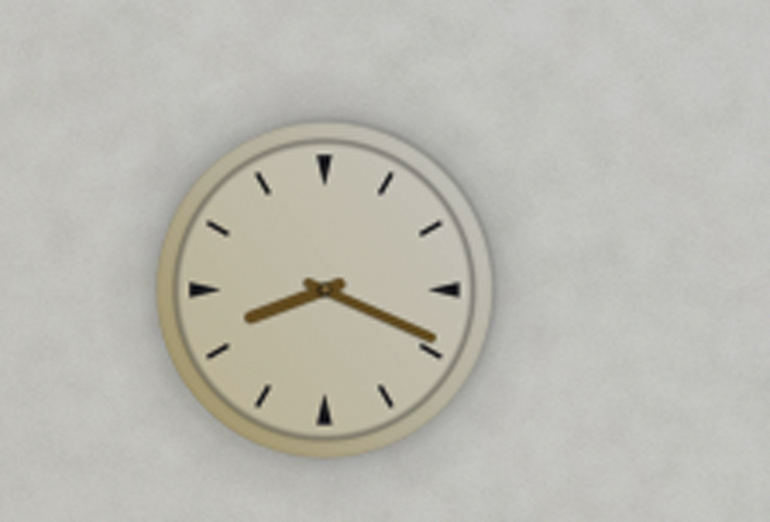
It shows 8 h 19 min
